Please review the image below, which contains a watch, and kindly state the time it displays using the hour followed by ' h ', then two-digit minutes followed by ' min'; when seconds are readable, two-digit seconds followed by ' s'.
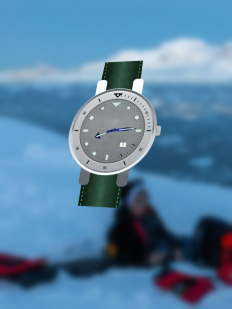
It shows 8 h 14 min
